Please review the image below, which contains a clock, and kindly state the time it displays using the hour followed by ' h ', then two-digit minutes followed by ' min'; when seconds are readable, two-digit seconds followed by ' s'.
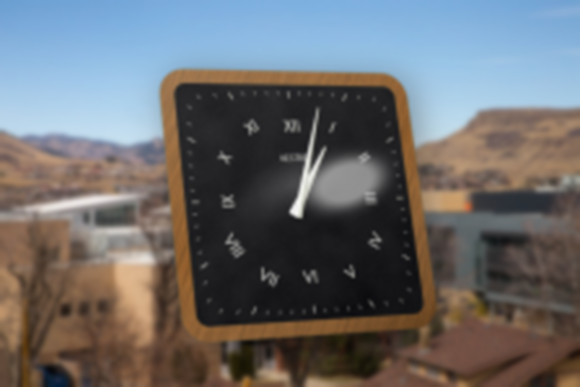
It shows 1 h 03 min
